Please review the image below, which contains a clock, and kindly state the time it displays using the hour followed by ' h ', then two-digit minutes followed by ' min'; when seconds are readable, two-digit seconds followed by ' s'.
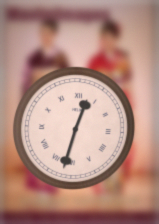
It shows 12 h 32 min
